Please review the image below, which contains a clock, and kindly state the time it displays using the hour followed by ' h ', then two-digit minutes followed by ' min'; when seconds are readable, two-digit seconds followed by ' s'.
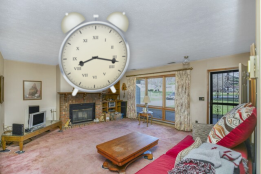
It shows 8 h 17 min
